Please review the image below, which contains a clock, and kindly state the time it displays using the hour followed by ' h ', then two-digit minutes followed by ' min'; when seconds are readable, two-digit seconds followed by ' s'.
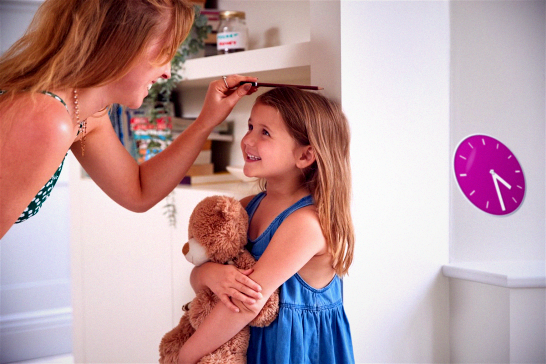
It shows 4 h 30 min
